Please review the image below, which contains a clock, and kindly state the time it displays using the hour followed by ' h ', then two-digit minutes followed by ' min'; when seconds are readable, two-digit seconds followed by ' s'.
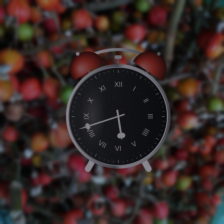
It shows 5 h 42 min
